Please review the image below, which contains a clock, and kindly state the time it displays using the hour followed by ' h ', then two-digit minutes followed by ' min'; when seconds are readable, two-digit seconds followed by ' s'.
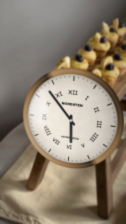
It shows 5 h 53 min
